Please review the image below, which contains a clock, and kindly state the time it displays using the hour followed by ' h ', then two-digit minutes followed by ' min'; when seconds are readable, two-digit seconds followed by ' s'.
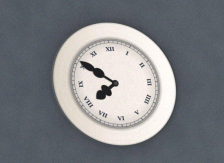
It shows 7 h 51 min
